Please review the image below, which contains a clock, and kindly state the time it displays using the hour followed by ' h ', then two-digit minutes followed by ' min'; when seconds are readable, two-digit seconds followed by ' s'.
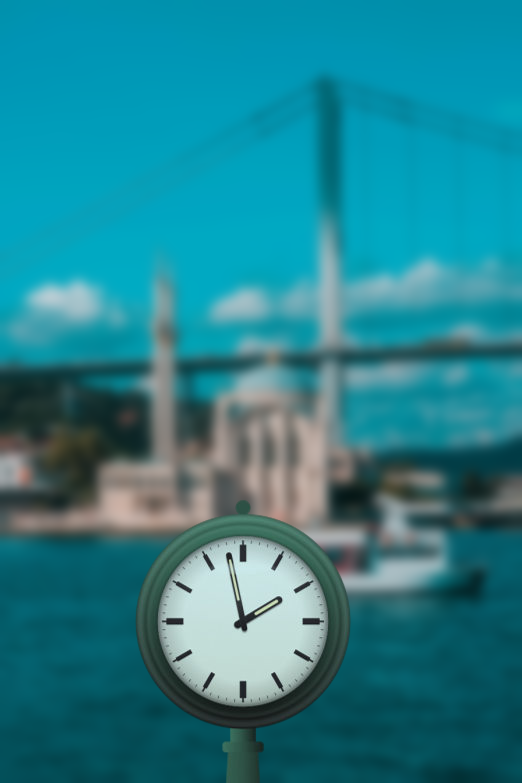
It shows 1 h 58 min
